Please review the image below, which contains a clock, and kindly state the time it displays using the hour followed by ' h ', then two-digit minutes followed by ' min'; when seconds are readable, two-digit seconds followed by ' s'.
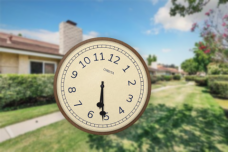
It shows 5 h 26 min
